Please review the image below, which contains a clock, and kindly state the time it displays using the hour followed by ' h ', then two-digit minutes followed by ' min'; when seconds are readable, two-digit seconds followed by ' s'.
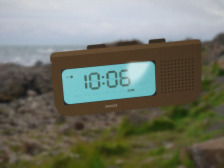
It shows 10 h 06 min
